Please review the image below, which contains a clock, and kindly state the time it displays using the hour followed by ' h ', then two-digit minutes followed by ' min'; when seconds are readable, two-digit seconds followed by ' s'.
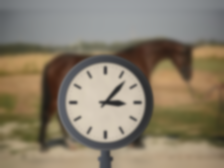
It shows 3 h 07 min
